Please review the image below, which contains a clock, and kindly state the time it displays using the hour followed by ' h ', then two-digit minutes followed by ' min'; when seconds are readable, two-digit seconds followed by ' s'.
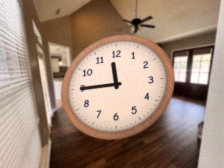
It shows 11 h 45 min
